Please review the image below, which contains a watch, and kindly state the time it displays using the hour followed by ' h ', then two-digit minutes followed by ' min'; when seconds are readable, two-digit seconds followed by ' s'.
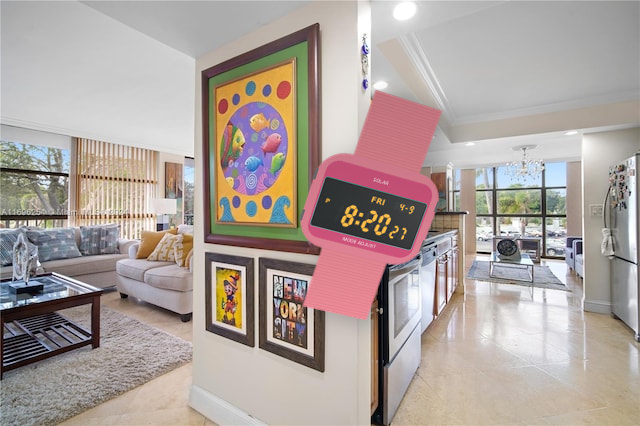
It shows 8 h 20 min 27 s
